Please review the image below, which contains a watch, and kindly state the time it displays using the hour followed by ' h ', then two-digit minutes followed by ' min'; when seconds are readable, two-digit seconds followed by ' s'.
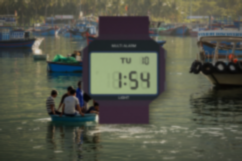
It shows 1 h 54 min
